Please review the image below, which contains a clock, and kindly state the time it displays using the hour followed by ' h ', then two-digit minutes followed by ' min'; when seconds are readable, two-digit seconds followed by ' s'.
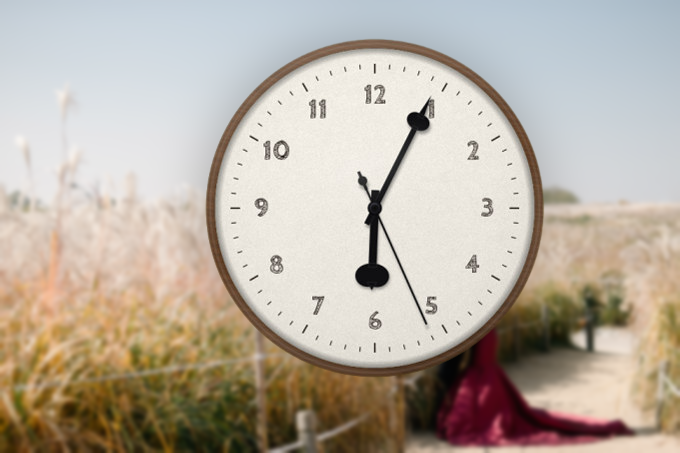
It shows 6 h 04 min 26 s
